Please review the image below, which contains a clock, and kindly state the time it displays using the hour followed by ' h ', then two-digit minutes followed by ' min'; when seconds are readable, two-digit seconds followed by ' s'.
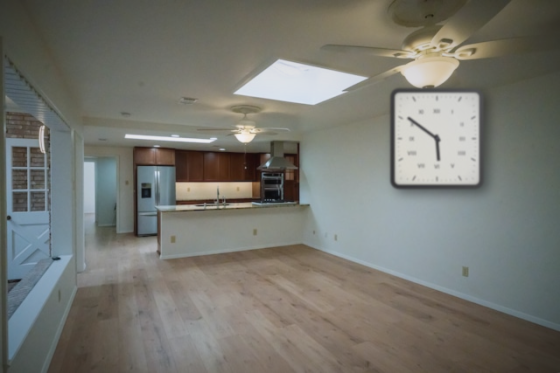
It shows 5 h 51 min
